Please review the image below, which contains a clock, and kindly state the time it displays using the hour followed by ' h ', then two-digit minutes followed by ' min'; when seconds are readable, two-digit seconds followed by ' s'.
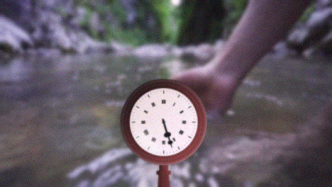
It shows 5 h 27 min
